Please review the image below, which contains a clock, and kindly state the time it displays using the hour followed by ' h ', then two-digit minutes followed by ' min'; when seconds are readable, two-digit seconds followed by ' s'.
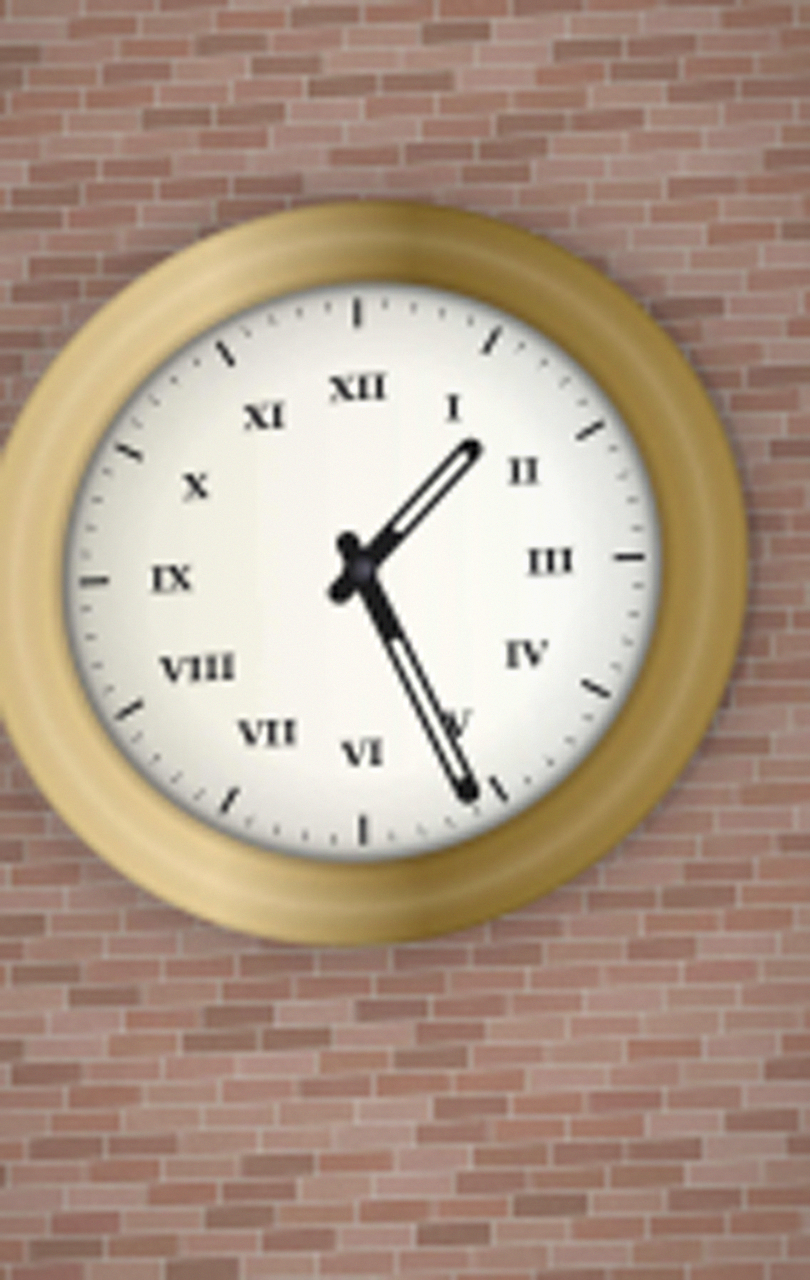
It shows 1 h 26 min
